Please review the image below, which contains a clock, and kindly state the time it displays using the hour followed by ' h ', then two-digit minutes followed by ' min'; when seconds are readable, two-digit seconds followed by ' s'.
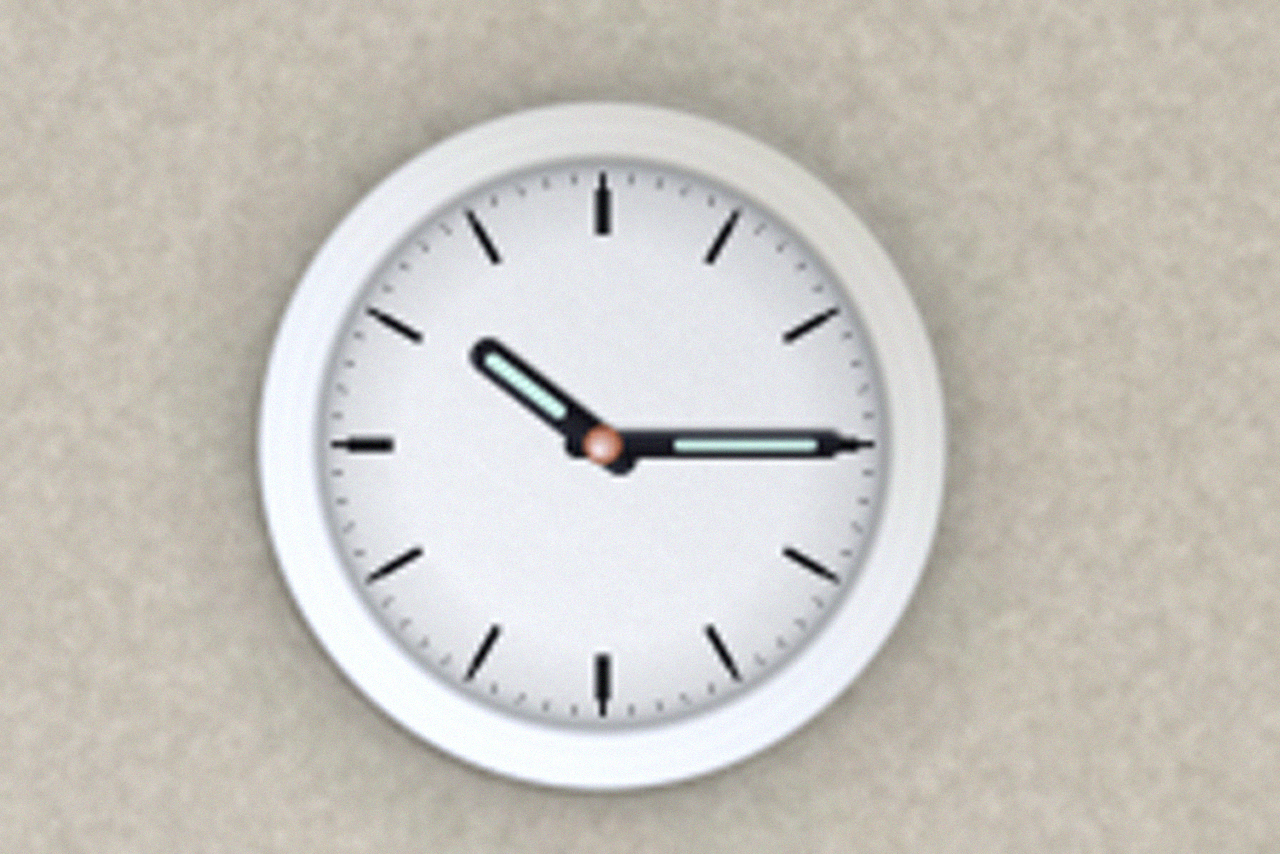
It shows 10 h 15 min
